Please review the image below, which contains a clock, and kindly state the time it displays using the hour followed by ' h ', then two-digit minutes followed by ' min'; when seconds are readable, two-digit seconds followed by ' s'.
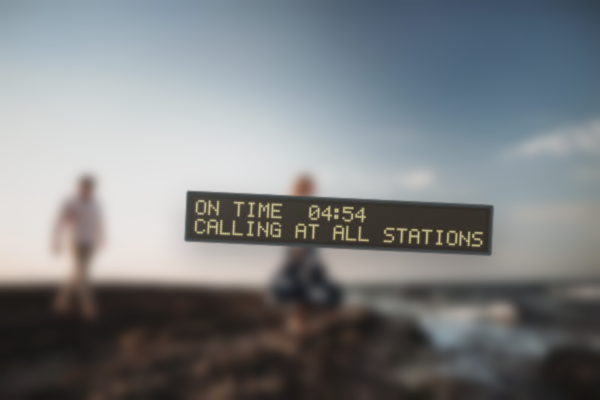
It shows 4 h 54 min
